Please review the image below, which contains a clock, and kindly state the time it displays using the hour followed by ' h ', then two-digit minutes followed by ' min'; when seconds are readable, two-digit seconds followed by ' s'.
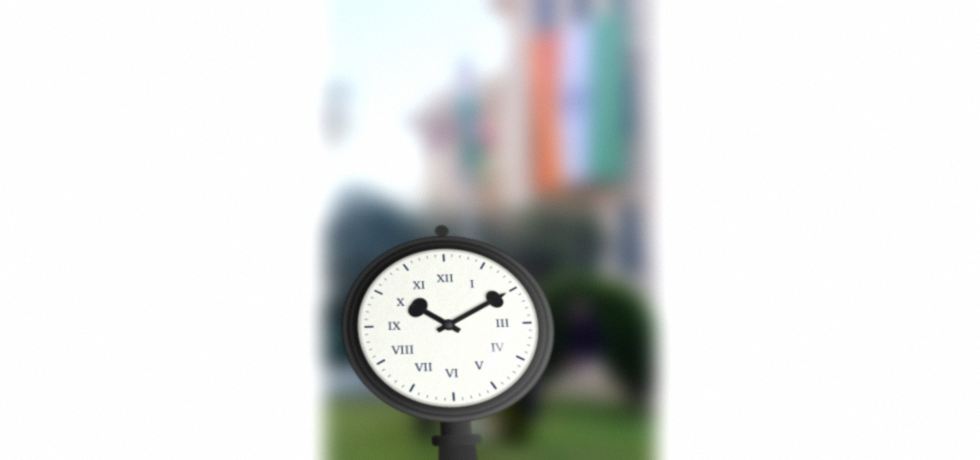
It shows 10 h 10 min
